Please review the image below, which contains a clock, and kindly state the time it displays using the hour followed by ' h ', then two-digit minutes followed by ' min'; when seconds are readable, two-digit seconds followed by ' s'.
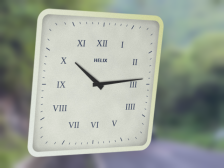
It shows 10 h 14 min
